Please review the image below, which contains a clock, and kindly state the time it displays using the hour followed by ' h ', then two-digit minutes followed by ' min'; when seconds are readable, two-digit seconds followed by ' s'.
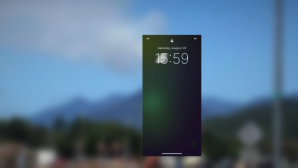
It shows 15 h 59 min
